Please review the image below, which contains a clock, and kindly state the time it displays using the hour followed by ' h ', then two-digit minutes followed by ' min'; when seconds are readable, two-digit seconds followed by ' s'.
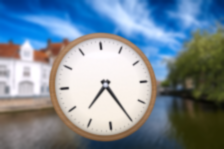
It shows 7 h 25 min
